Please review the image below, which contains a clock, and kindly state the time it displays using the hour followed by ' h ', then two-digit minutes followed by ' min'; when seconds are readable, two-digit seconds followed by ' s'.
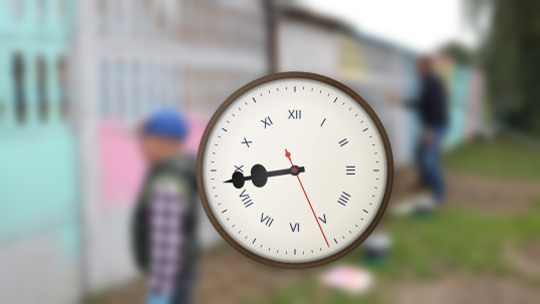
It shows 8 h 43 min 26 s
